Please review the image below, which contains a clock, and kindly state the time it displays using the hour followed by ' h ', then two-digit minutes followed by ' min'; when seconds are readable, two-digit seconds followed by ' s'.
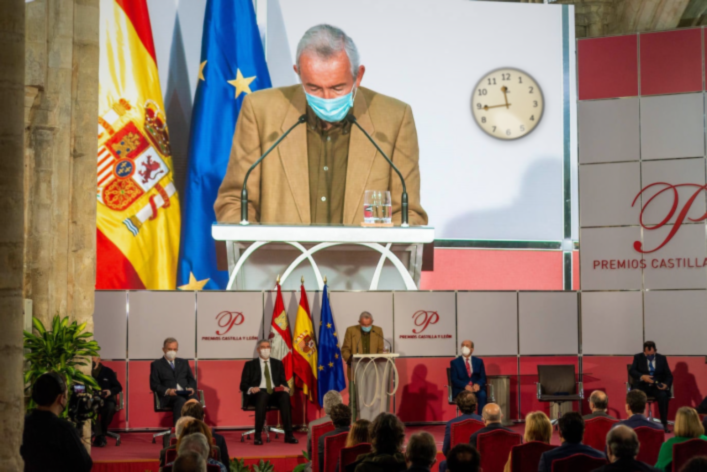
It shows 11 h 44 min
